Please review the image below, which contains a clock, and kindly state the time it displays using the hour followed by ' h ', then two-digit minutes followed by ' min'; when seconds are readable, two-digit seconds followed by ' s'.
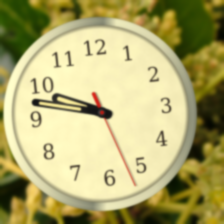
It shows 9 h 47 min 27 s
